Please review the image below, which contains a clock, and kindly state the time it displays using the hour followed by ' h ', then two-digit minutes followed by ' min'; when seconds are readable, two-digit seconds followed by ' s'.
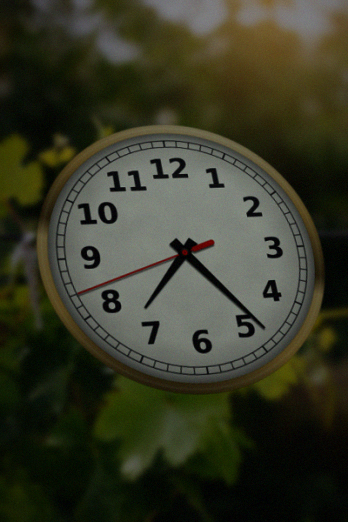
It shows 7 h 23 min 42 s
